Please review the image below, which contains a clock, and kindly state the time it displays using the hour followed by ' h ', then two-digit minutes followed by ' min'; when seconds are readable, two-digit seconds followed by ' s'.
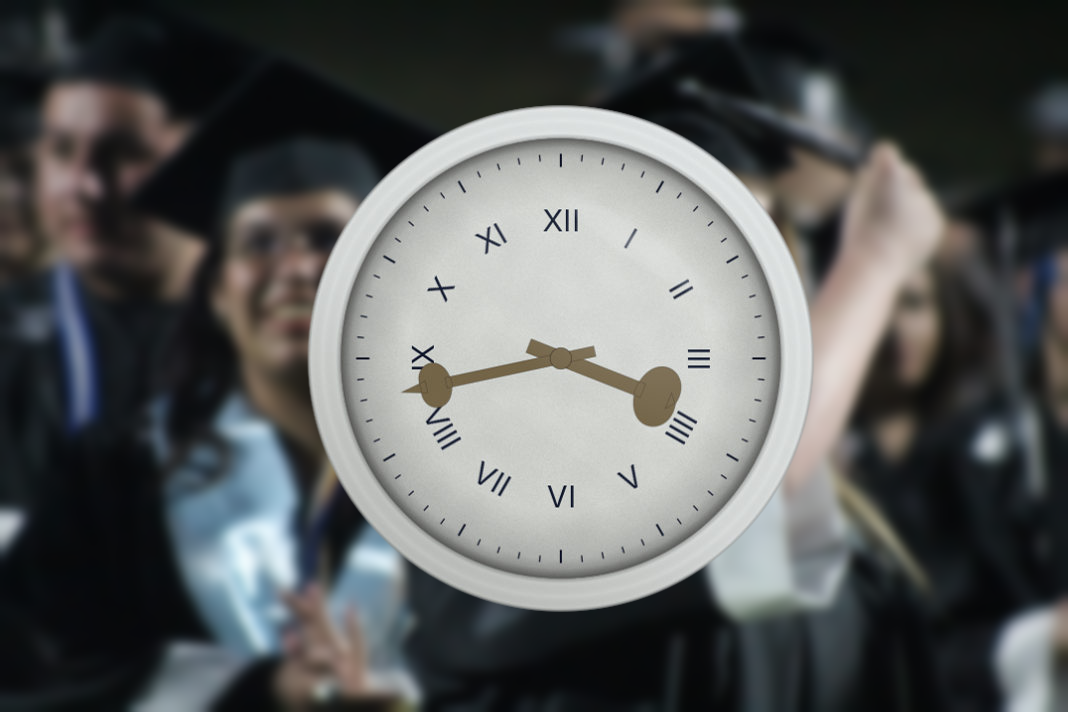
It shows 3 h 43 min
